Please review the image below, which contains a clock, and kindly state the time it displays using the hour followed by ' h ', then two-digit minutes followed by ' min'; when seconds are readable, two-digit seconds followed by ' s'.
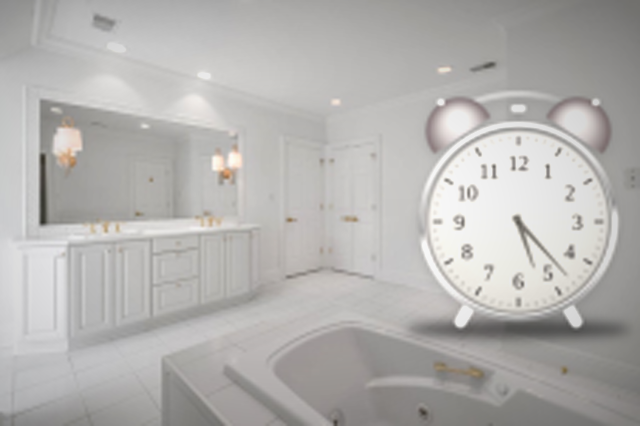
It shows 5 h 23 min
